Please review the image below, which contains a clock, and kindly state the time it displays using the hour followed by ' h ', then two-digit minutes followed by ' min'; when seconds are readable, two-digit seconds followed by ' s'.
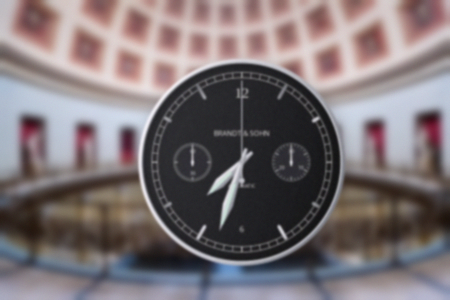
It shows 7 h 33 min
